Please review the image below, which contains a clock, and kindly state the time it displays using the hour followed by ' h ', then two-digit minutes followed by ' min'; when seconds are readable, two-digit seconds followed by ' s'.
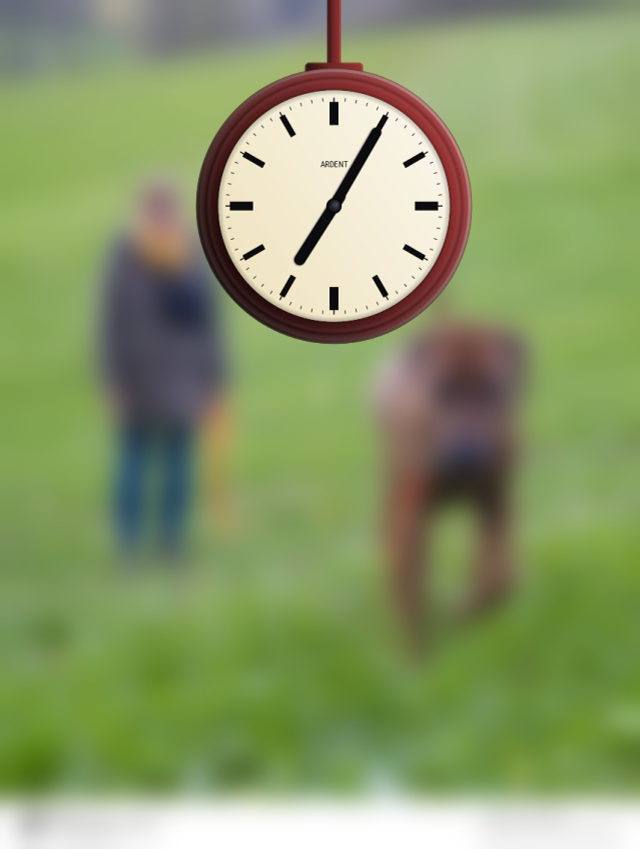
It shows 7 h 05 min
